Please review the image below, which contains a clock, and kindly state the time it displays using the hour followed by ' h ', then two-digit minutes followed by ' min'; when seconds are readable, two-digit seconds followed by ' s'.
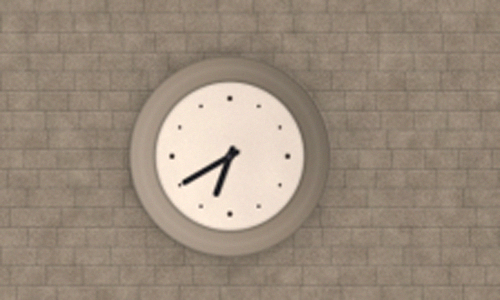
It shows 6 h 40 min
